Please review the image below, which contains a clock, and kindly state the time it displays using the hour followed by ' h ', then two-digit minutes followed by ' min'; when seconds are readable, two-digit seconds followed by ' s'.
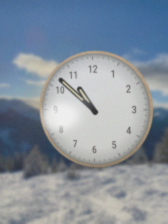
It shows 10 h 52 min
